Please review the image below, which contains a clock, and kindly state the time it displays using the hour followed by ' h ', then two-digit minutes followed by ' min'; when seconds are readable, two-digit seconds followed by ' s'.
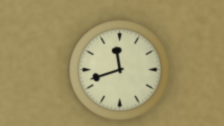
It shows 11 h 42 min
